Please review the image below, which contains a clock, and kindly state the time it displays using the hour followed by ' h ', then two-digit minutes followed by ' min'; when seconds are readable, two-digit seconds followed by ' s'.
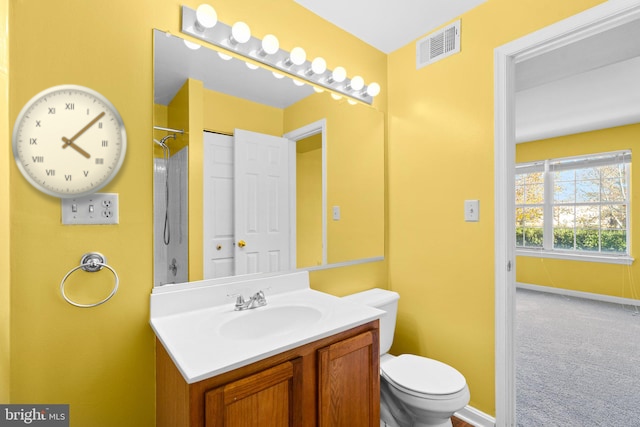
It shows 4 h 08 min
